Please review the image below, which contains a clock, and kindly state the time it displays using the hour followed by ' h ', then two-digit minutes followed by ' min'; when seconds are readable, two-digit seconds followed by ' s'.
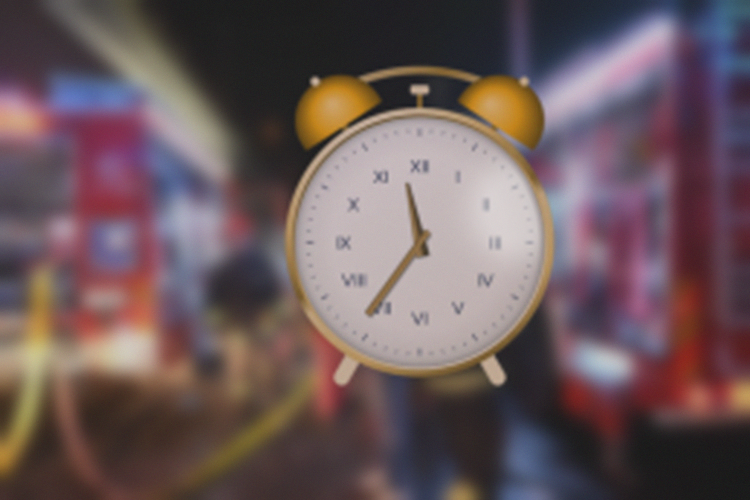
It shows 11 h 36 min
